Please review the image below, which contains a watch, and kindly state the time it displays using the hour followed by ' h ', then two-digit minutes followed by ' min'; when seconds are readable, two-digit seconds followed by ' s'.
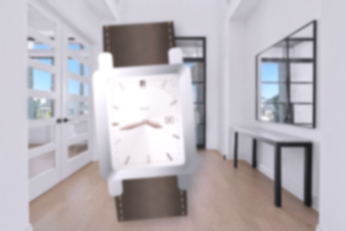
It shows 3 h 43 min
